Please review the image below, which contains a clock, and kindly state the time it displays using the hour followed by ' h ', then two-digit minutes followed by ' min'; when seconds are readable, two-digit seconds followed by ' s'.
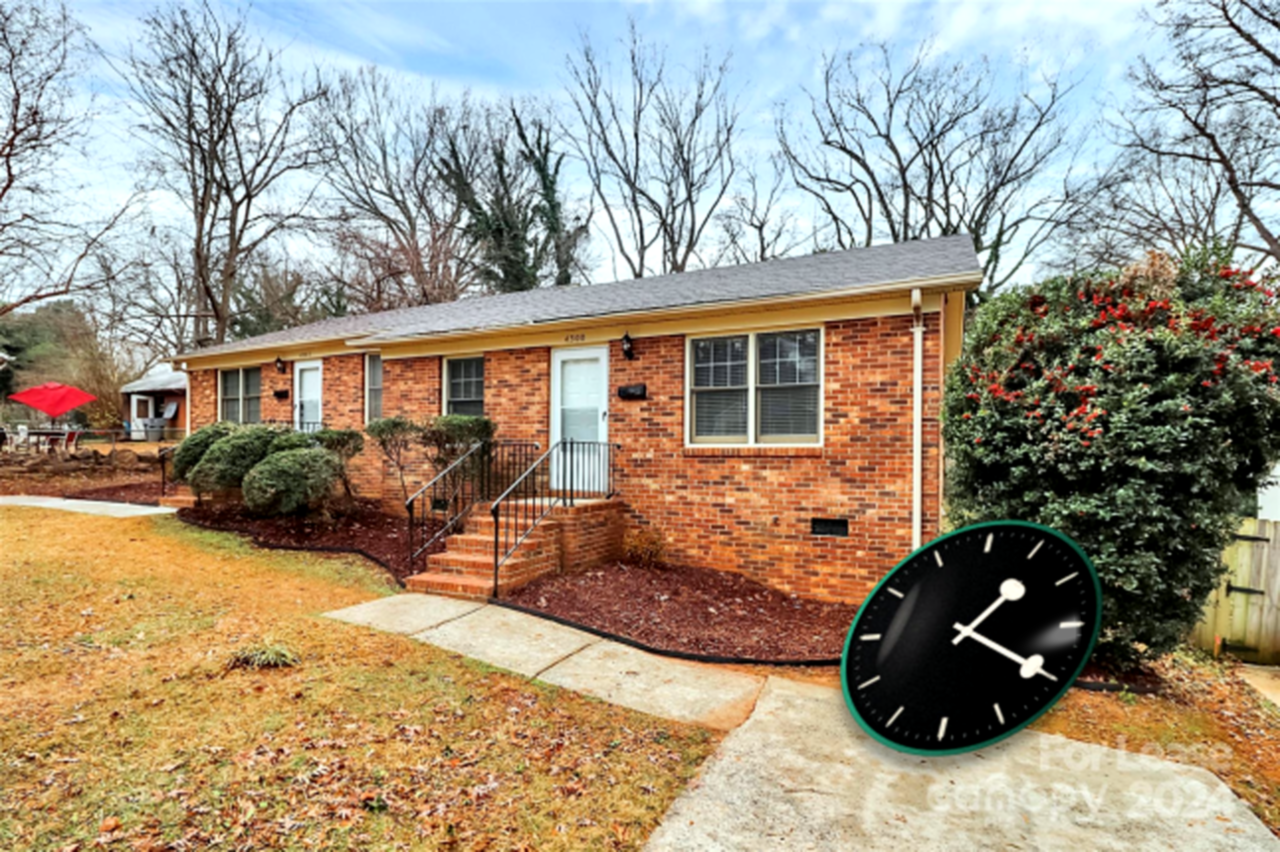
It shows 1 h 20 min
